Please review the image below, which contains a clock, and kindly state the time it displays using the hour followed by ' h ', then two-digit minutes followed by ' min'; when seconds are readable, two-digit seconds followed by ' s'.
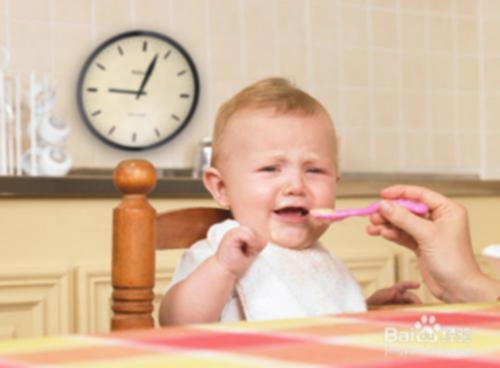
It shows 9 h 03 min
